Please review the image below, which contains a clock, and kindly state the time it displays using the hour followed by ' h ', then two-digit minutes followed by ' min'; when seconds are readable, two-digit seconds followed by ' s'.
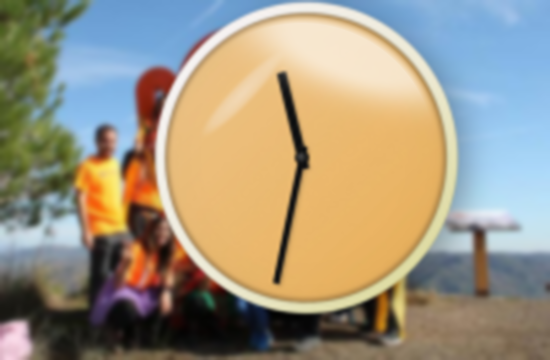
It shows 11 h 32 min
